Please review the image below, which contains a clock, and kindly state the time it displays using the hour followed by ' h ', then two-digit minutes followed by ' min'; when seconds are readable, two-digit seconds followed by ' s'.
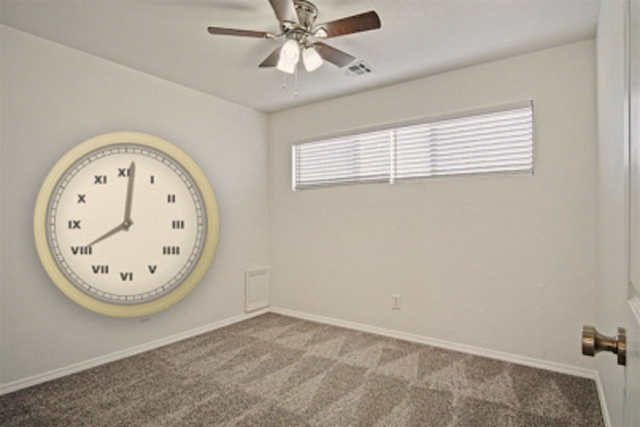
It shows 8 h 01 min
